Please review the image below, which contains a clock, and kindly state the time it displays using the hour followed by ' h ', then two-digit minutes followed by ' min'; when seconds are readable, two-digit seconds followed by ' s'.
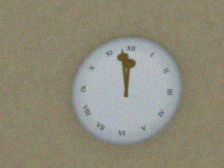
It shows 11 h 58 min
